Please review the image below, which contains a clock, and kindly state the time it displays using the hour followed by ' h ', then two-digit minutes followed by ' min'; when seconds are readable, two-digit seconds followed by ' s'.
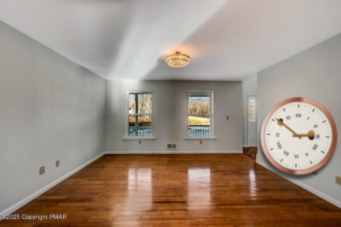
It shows 2 h 51 min
